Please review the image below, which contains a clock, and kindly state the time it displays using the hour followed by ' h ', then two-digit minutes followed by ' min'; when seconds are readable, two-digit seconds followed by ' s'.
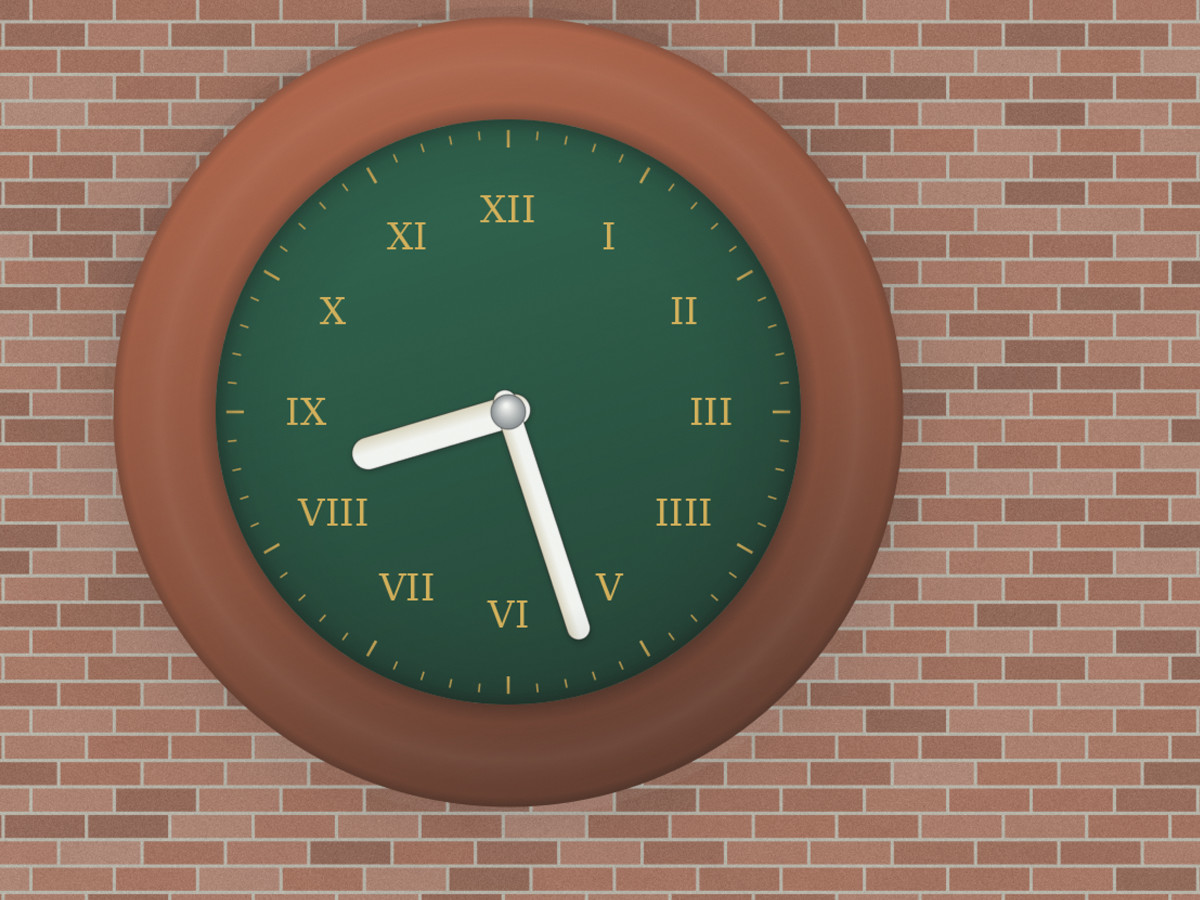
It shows 8 h 27 min
